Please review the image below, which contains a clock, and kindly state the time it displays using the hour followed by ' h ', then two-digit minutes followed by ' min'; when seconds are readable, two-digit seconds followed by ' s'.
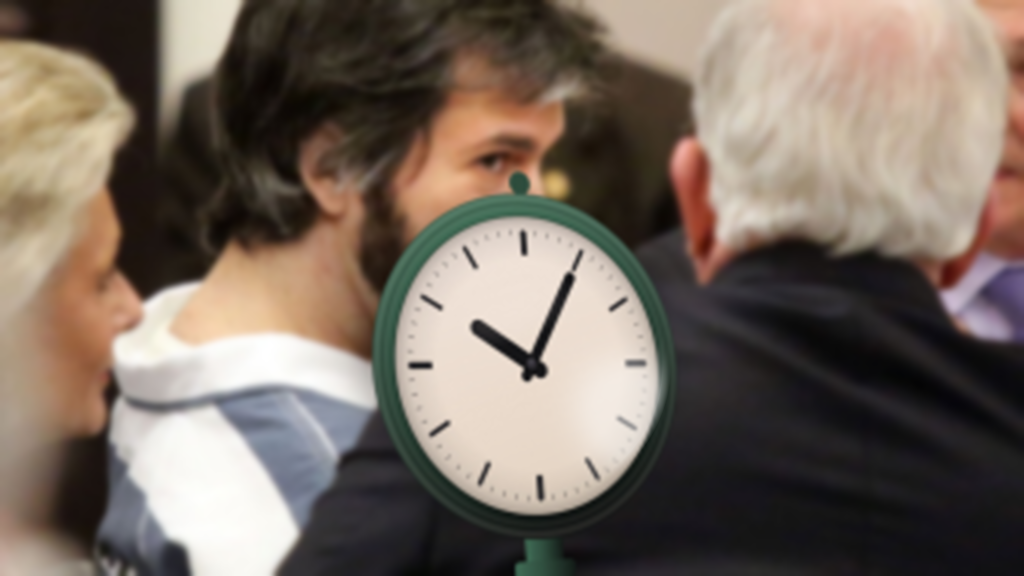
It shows 10 h 05 min
